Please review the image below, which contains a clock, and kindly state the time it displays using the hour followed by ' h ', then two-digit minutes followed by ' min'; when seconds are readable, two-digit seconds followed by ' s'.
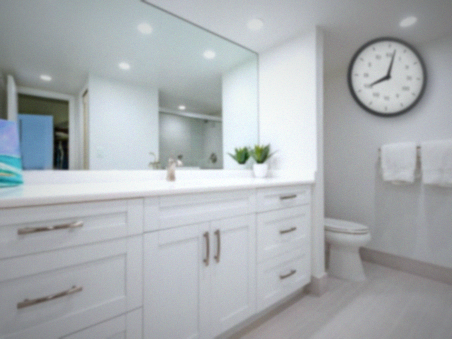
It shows 8 h 02 min
